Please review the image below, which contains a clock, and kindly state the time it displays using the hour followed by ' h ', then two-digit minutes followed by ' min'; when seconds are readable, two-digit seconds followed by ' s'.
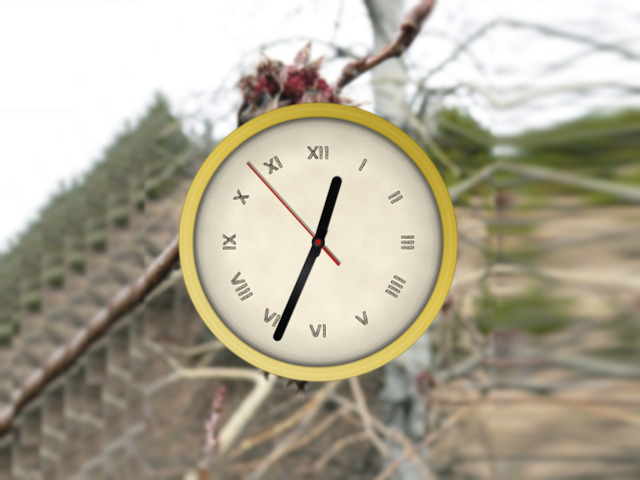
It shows 12 h 33 min 53 s
